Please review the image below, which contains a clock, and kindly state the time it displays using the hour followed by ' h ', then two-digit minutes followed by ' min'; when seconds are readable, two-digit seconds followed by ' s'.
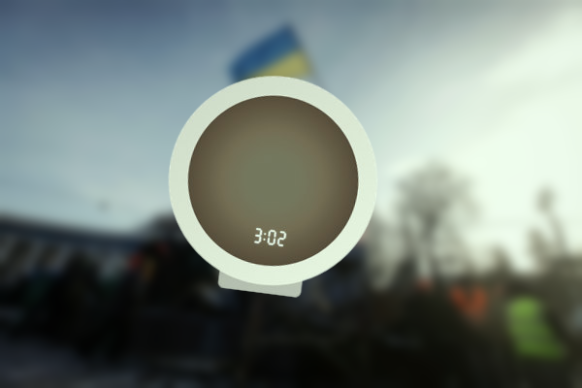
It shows 3 h 02 min
